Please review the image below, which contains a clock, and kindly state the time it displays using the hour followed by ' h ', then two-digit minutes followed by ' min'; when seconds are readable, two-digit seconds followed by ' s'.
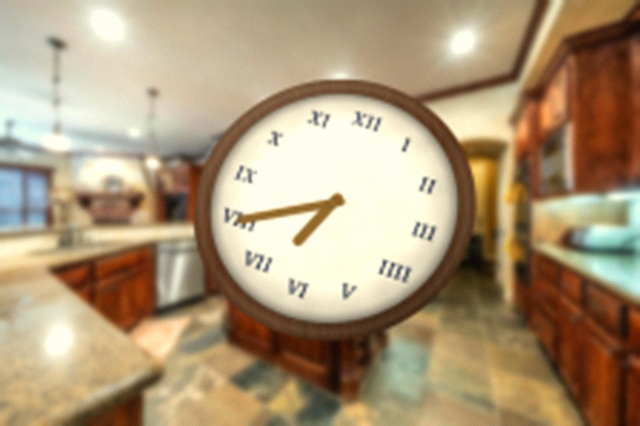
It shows 6 h 40 min
